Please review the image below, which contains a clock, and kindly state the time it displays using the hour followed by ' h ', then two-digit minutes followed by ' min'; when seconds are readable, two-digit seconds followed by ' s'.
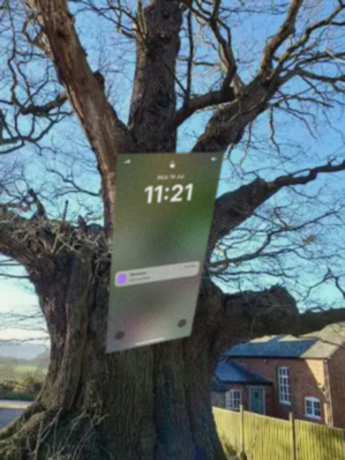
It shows 11 h 21 min
